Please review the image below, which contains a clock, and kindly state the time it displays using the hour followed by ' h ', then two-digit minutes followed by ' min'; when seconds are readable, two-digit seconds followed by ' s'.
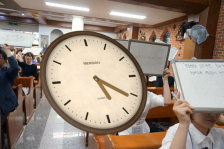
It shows 5 h 21 min
